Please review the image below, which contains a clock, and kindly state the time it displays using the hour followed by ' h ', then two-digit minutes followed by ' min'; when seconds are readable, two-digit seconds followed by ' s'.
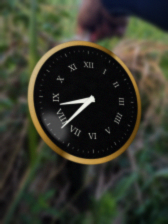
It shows 8 h 38 min
